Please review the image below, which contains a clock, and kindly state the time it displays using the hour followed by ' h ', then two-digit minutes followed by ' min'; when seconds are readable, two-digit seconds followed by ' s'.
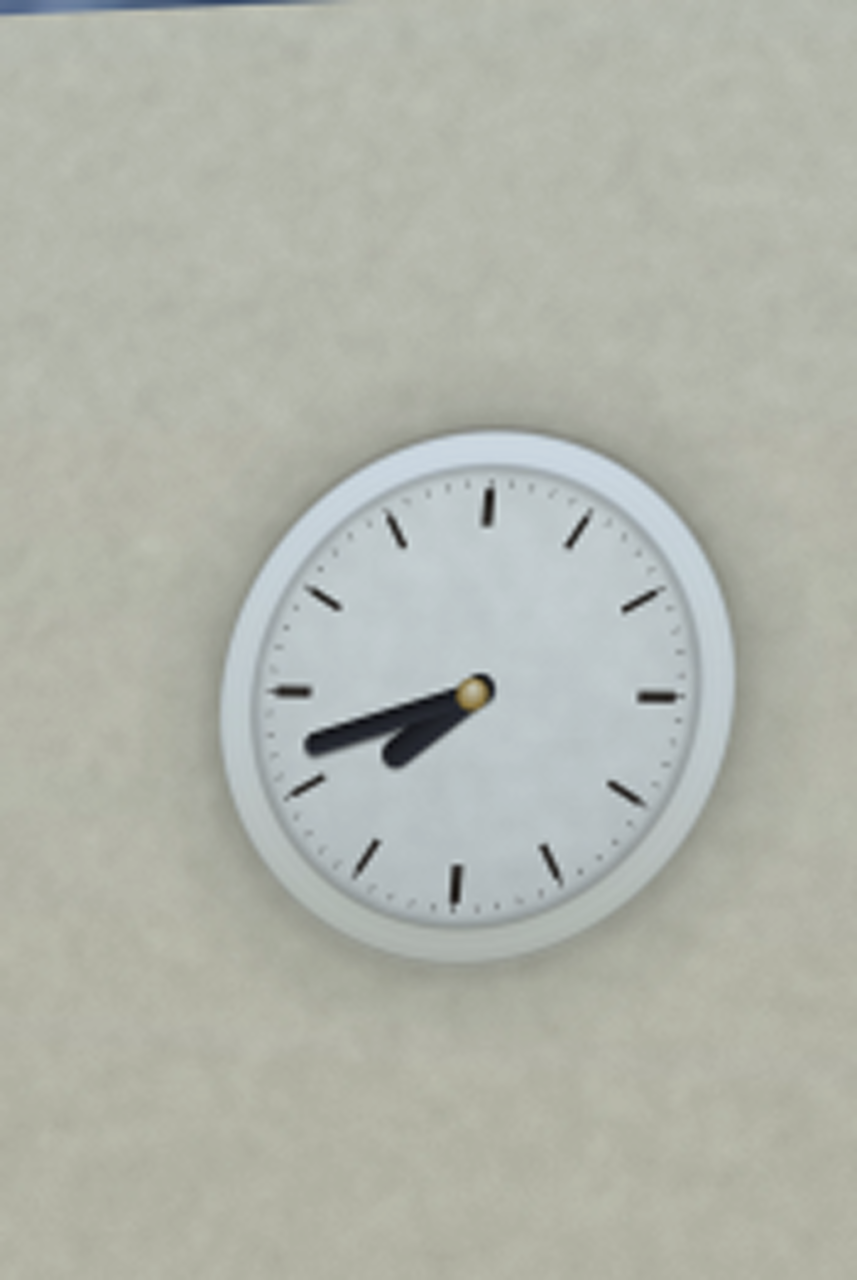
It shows 7 h 42 min
